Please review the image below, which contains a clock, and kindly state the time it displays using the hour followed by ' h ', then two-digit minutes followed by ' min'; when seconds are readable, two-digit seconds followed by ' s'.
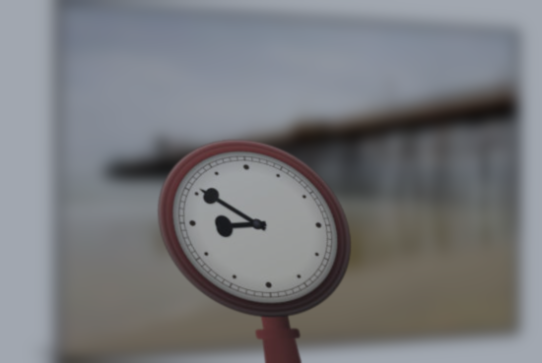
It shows 8 h 51 min
